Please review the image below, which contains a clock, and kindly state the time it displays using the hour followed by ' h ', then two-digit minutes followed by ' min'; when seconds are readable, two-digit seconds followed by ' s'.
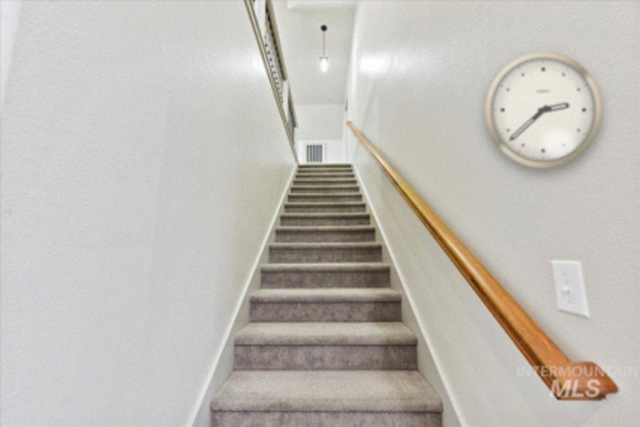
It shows 2 h 38 min
